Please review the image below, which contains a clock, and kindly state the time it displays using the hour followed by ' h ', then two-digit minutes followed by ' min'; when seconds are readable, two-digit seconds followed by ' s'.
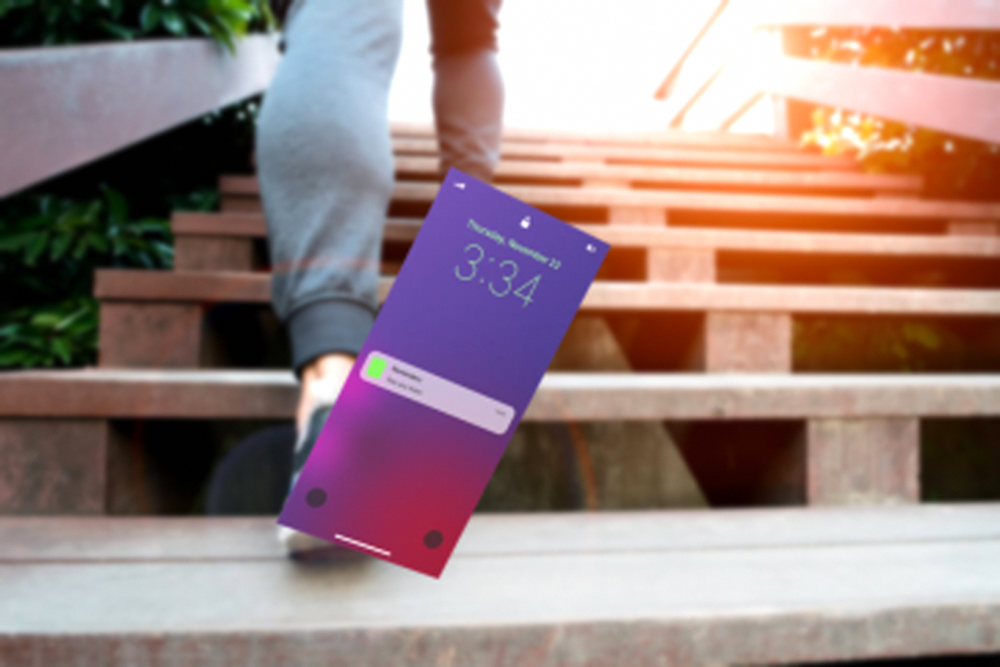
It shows 3 h 34 min
